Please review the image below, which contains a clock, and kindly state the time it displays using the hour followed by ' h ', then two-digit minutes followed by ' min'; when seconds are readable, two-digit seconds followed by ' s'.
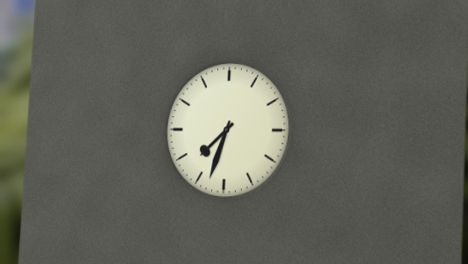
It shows 7 h 33 min
